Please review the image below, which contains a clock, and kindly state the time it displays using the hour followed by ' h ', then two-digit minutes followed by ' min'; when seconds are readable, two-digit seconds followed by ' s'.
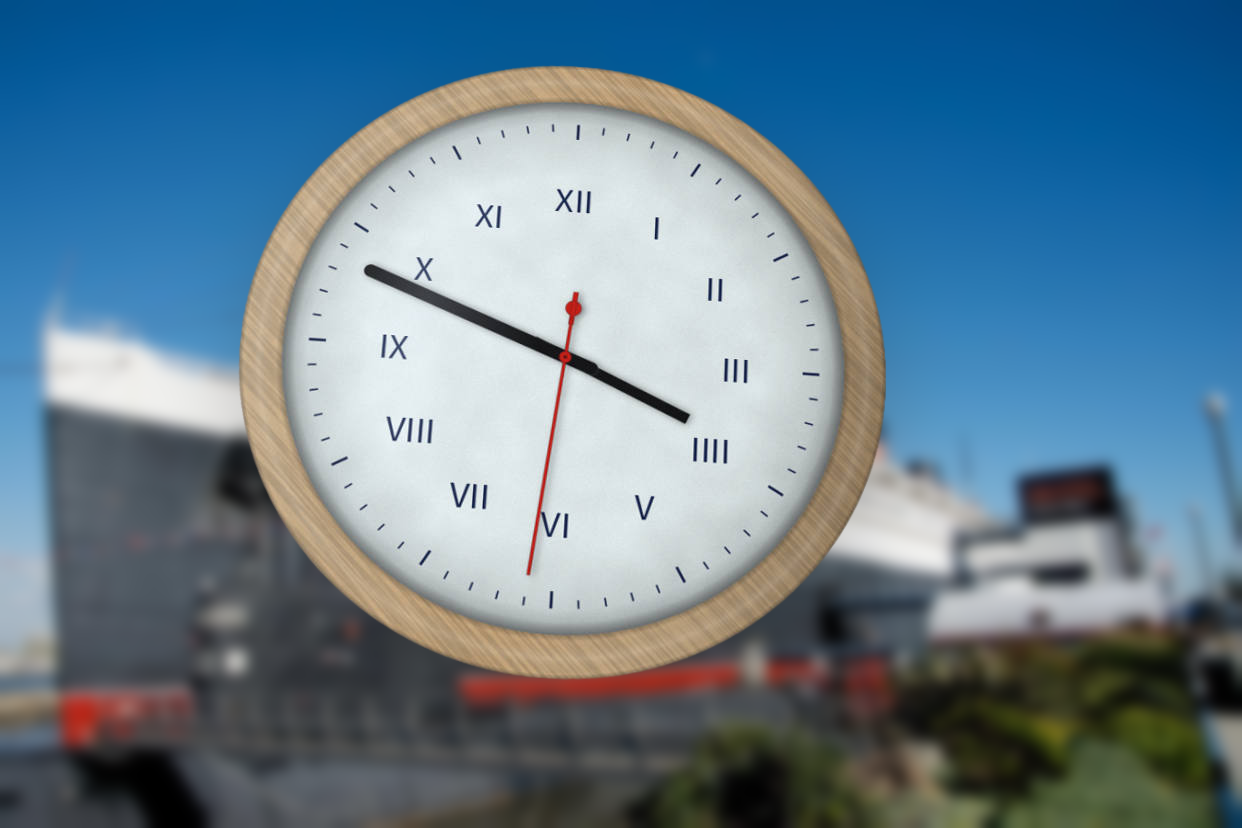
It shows 3 h 48 min 31 s
